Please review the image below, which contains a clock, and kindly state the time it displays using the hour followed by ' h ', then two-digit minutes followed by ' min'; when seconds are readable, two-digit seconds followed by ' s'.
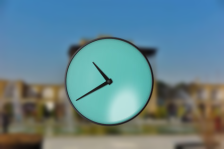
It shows 10 h 40 min
